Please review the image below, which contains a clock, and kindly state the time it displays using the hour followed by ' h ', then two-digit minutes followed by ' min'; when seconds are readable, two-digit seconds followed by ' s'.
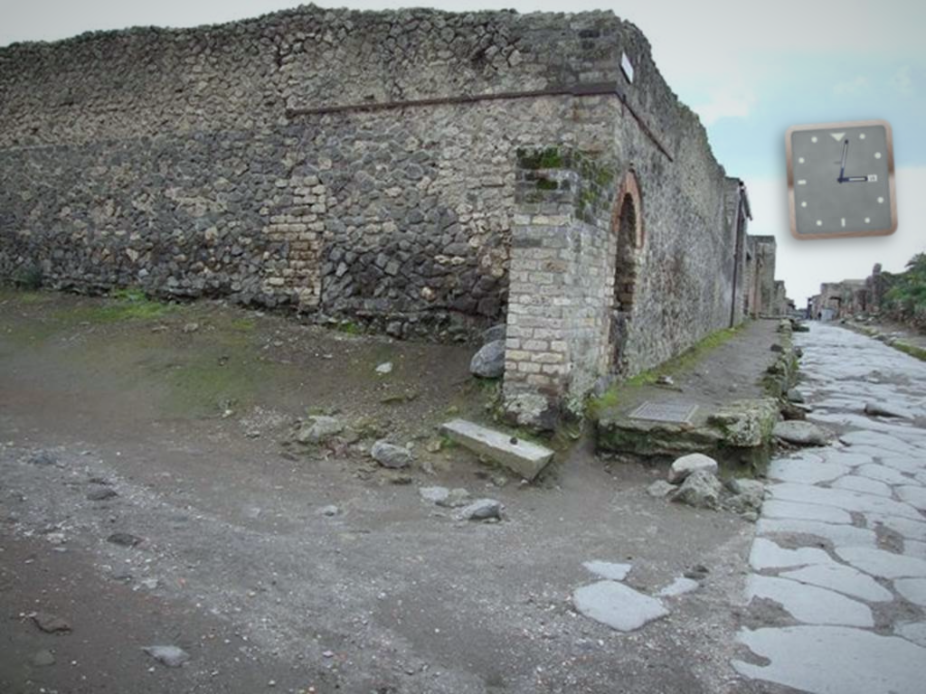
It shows 3 h 02 min
